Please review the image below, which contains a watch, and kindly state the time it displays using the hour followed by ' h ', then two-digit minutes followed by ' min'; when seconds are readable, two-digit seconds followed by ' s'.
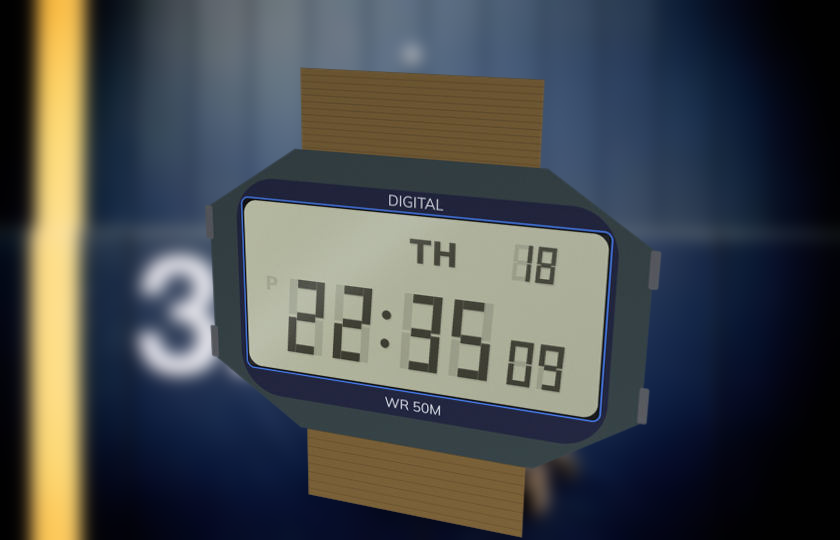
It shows 22 h 35 min 09 s
